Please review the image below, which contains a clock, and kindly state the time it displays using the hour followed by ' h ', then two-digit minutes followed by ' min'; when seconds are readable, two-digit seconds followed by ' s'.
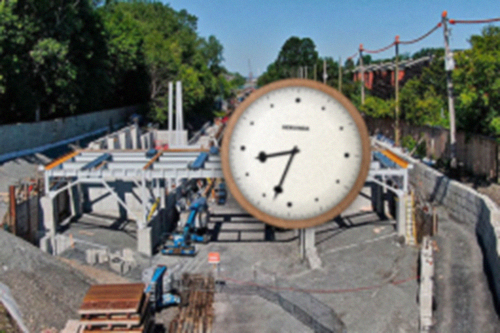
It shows 8 h 33 min
